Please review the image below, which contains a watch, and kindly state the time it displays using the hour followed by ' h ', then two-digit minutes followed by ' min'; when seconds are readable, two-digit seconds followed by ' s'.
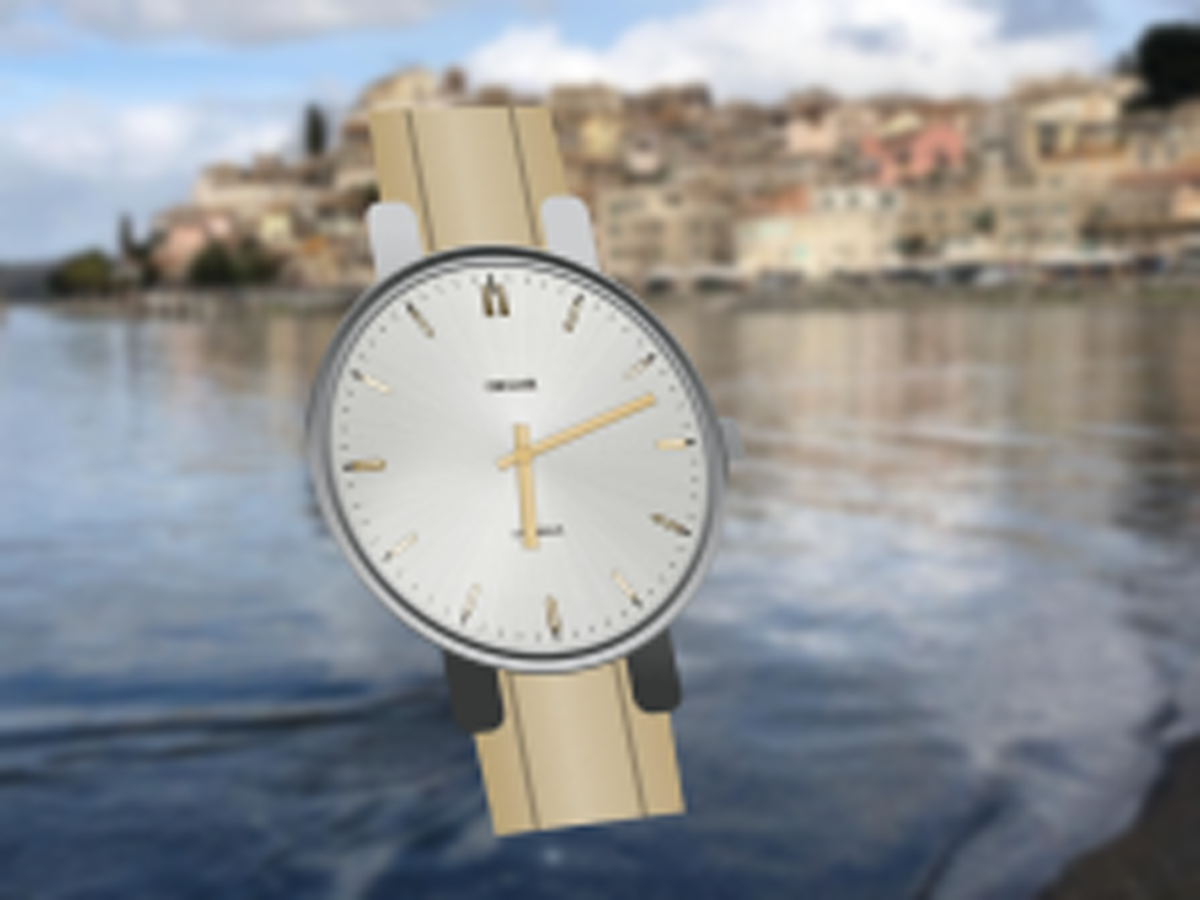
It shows 6 h 12 min
